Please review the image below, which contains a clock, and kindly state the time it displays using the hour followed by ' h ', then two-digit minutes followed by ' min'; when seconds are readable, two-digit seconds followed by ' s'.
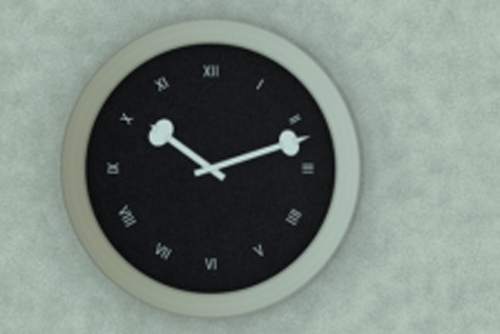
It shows 10 h 12 min
